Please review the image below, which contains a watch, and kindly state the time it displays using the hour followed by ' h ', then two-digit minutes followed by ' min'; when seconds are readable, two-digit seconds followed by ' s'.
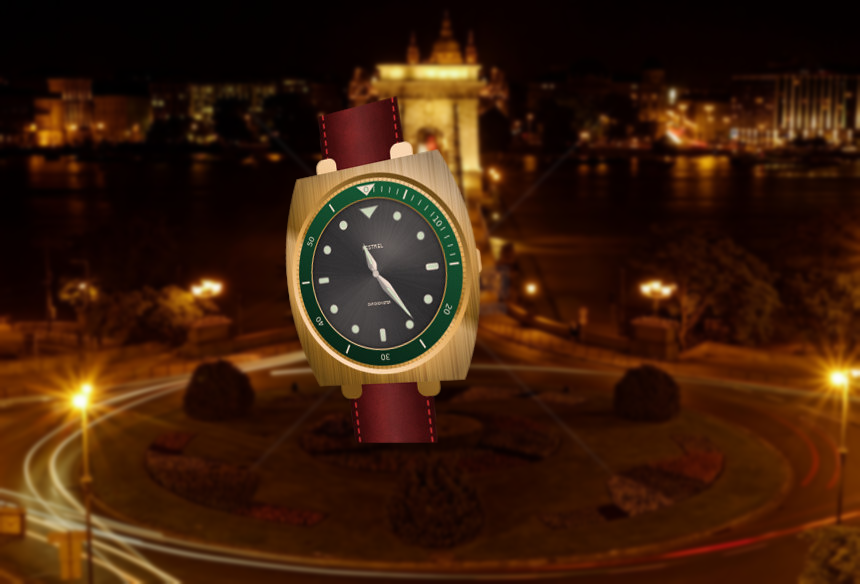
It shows 11 h 24 min
